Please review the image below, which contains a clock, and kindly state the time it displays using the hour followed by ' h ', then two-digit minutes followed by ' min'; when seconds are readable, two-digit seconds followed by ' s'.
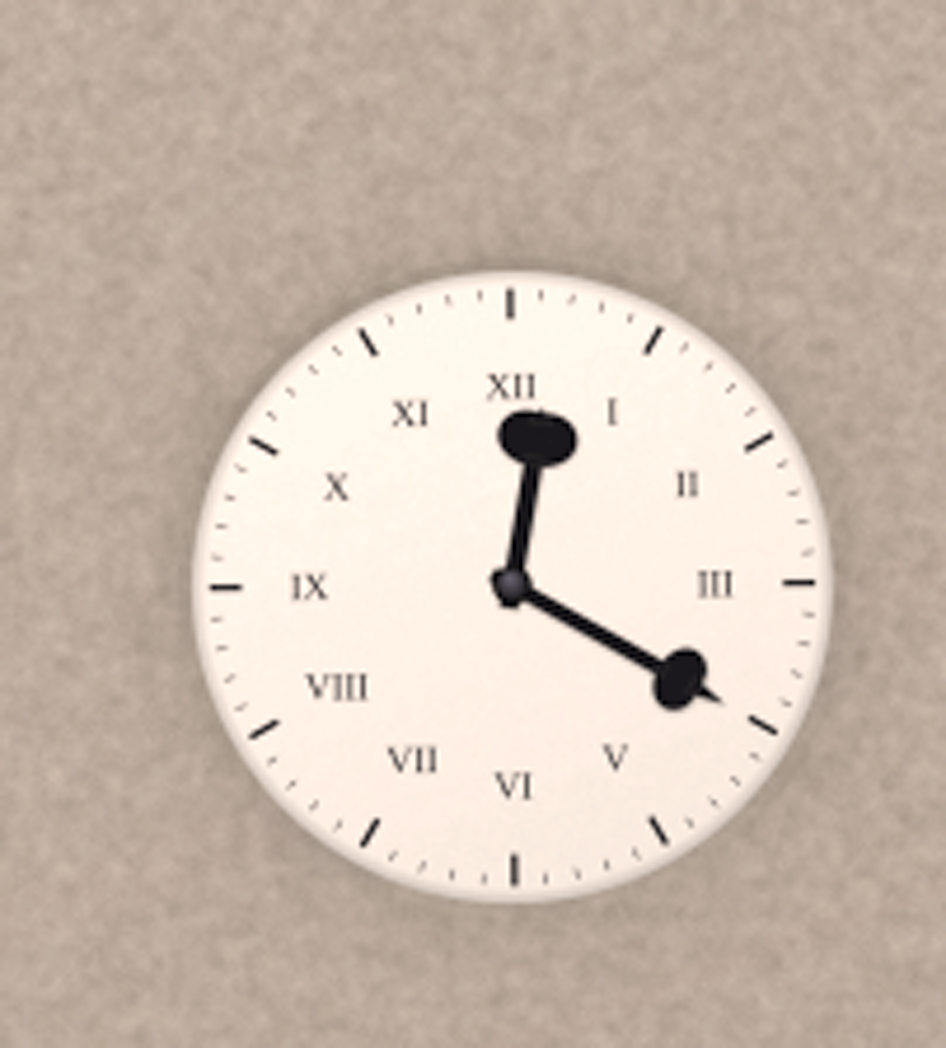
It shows 12 h 20 min
